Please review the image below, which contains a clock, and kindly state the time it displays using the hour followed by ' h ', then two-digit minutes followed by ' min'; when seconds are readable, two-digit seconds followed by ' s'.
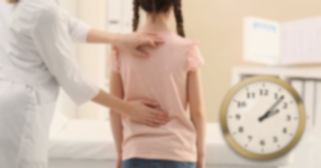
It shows 2 h 07 min
